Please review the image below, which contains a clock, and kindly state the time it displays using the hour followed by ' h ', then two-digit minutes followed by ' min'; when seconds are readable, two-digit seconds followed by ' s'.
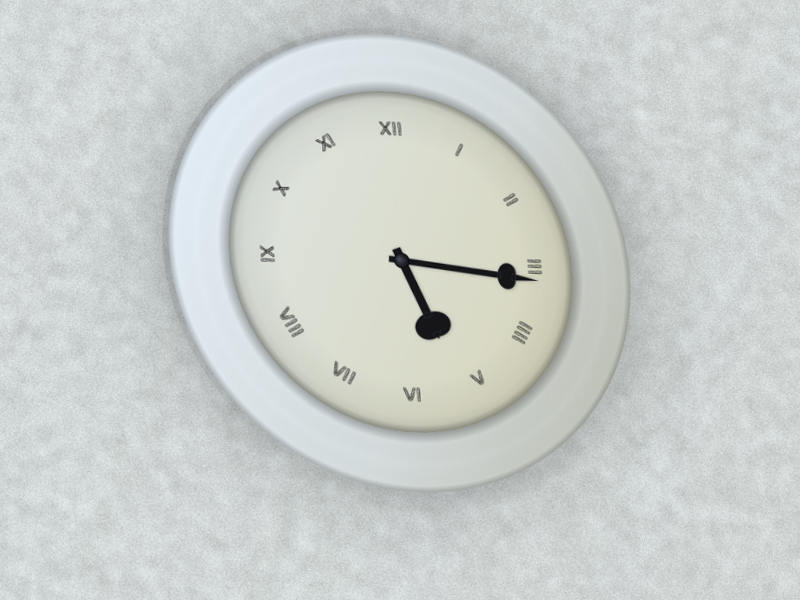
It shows 5 h 16 min
